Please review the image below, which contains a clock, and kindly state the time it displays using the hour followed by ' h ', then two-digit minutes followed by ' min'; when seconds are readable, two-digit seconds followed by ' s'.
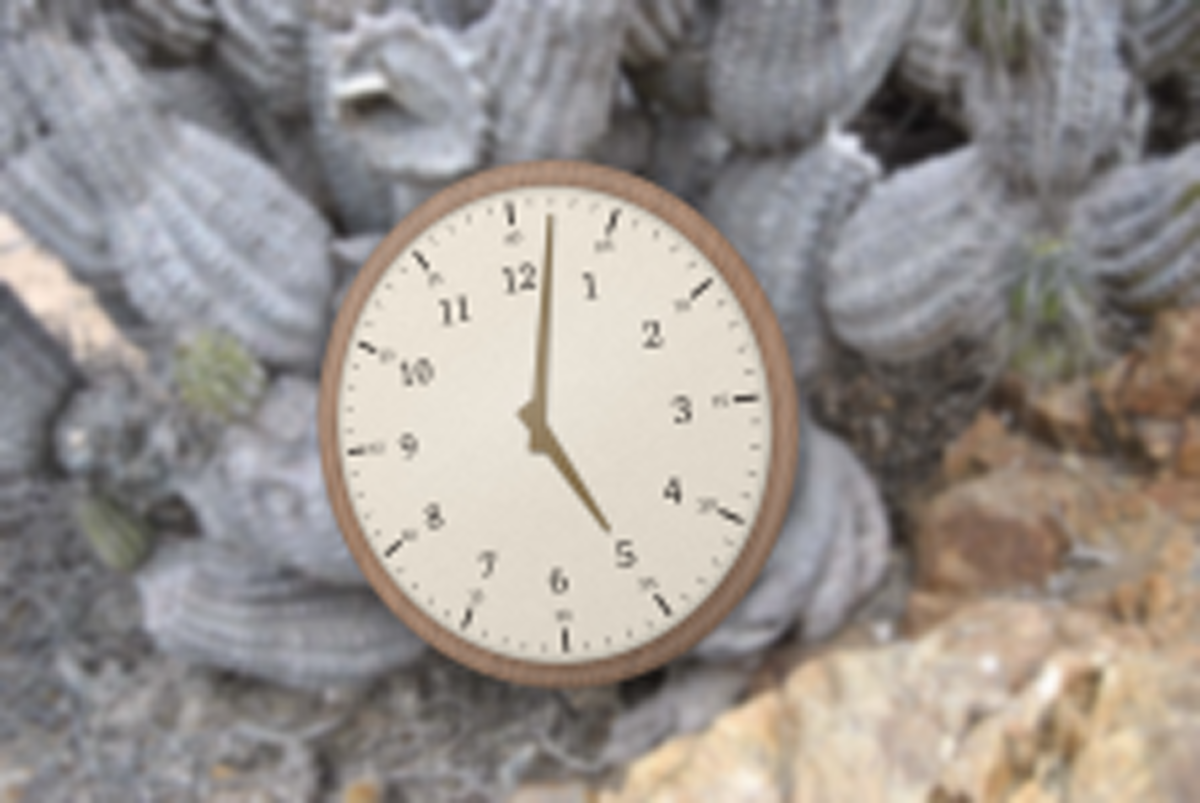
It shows 5 h 02 min
